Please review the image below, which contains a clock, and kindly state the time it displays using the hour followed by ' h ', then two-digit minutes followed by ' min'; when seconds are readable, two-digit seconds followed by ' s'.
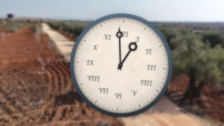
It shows 12 h 59 min
